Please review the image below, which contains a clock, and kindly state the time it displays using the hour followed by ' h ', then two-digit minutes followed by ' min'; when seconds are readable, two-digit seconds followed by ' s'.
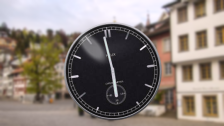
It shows 5 h 59 min
